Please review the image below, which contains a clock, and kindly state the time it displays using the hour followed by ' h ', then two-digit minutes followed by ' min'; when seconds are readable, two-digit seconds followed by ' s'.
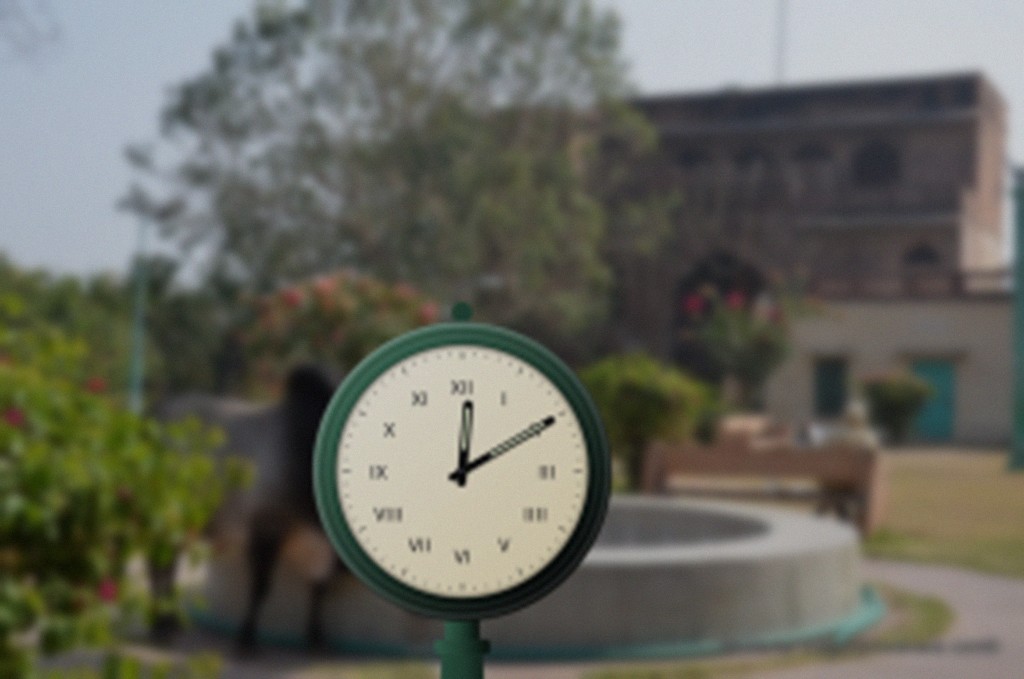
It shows 12 h 10 min
